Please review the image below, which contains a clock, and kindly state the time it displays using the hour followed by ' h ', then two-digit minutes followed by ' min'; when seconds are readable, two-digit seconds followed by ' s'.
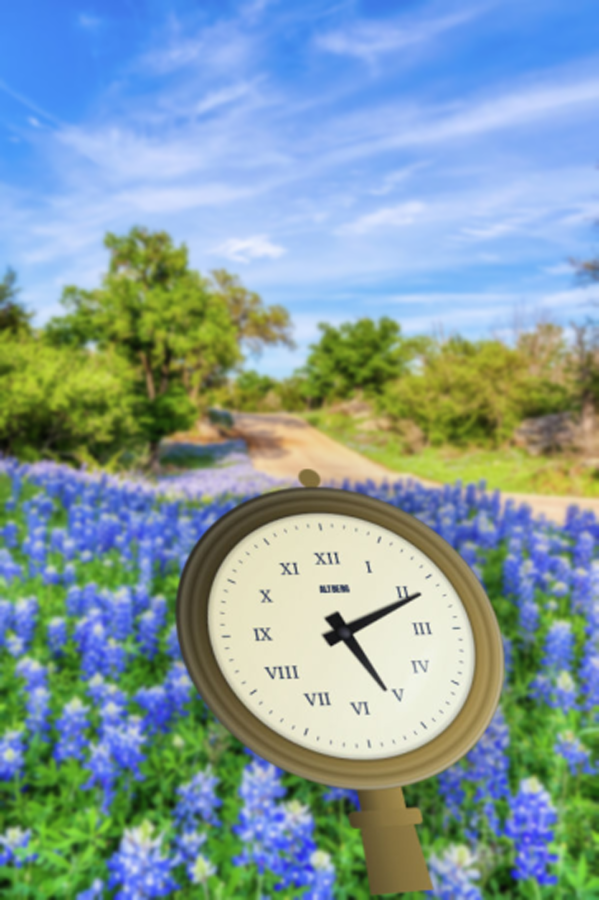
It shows 5 h 11 min
